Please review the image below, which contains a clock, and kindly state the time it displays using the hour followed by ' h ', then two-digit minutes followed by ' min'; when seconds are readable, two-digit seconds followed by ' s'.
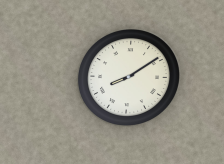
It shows 8 h 09 min
